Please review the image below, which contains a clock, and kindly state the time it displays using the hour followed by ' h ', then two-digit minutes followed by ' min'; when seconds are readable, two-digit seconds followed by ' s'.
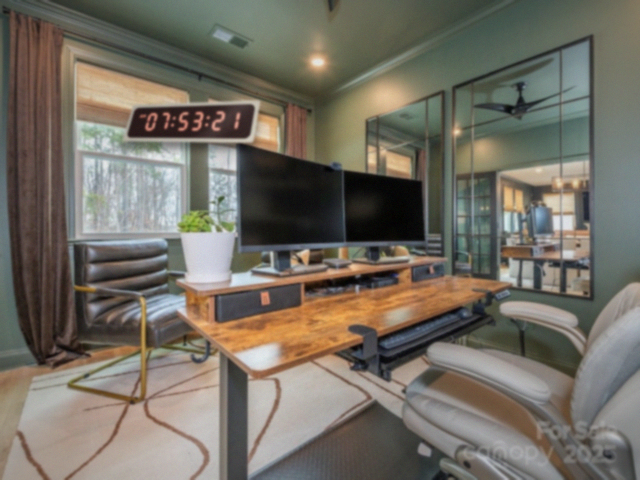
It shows 7 h 53 min 21 s
